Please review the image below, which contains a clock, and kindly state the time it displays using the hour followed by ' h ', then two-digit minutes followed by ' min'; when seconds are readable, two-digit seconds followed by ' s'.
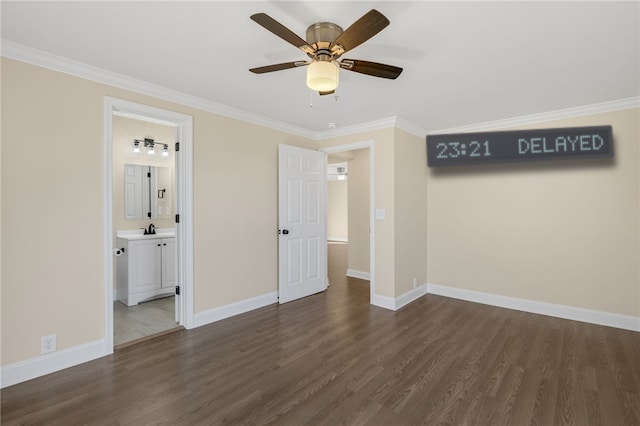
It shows 23 h 21 min
